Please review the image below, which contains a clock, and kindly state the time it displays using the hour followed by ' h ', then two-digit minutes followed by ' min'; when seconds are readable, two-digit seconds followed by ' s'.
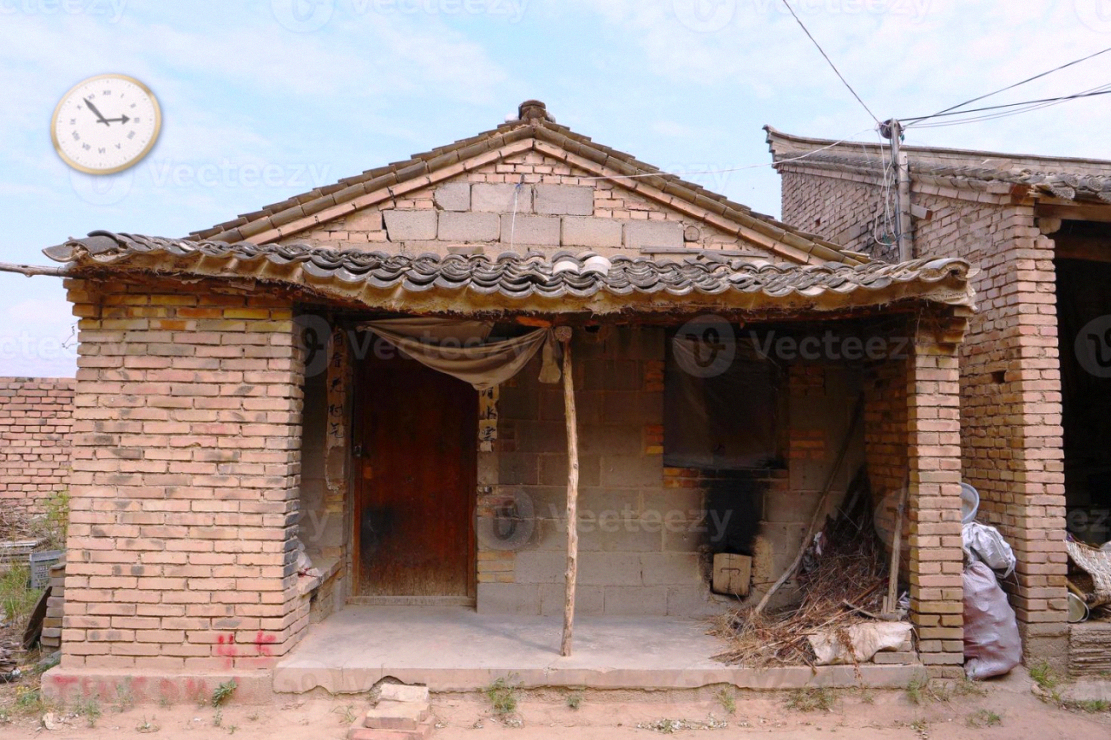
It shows 2 h 53 min
